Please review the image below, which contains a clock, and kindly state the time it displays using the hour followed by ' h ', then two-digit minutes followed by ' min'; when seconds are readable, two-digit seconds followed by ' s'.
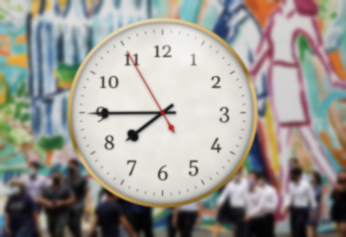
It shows 7 h 44 min 55 s
